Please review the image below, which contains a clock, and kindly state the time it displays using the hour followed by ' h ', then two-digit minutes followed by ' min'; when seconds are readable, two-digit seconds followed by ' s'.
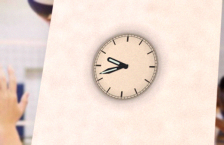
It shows 9 h 42 min
